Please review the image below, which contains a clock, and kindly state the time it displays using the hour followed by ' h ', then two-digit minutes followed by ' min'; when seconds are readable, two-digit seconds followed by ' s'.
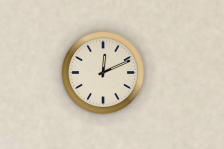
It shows 12 h 11 min
